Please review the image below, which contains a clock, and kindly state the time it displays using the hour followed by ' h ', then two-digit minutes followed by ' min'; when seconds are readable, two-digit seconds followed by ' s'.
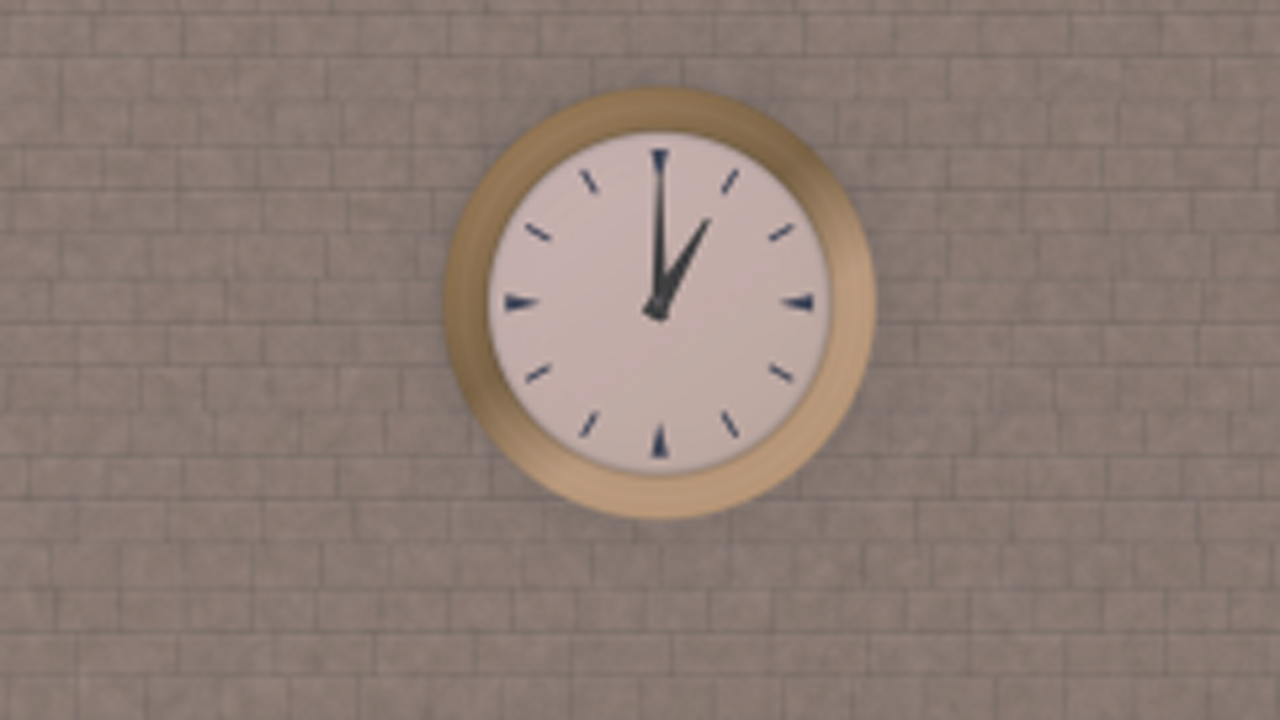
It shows 1 h 00 min
